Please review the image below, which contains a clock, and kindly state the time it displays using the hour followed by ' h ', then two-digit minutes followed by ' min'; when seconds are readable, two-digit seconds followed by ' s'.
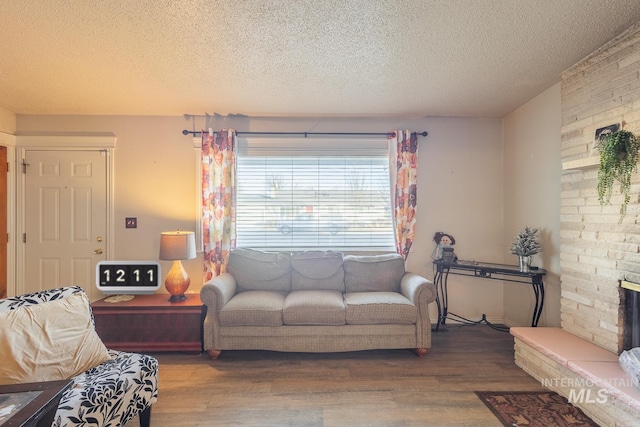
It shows 12 h 11 min
